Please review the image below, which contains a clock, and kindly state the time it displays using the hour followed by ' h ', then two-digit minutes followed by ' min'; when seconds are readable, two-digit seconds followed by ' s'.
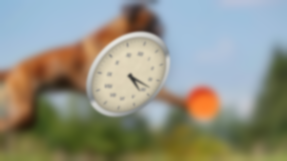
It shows 4 h 18 min
